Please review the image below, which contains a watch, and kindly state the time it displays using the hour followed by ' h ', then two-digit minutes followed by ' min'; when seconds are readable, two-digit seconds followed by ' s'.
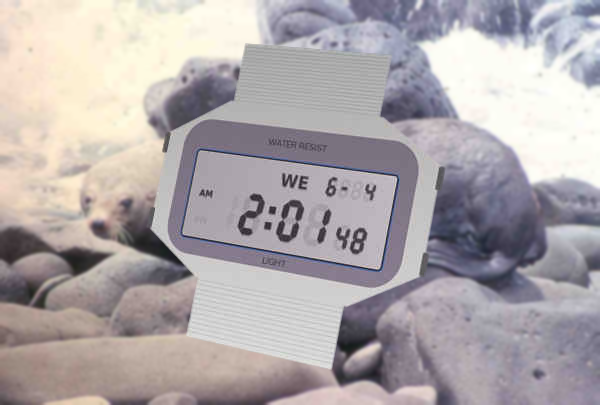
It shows 2 h 01 min 48 s
